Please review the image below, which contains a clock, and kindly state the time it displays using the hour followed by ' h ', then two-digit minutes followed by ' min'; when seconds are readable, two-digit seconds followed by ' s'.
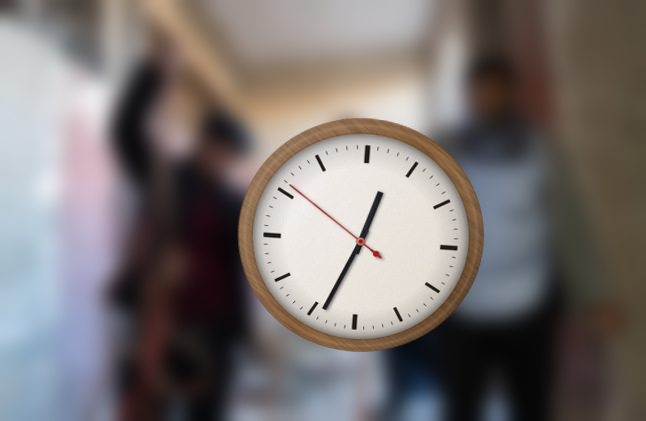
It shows 12 h 33 min 51 s
